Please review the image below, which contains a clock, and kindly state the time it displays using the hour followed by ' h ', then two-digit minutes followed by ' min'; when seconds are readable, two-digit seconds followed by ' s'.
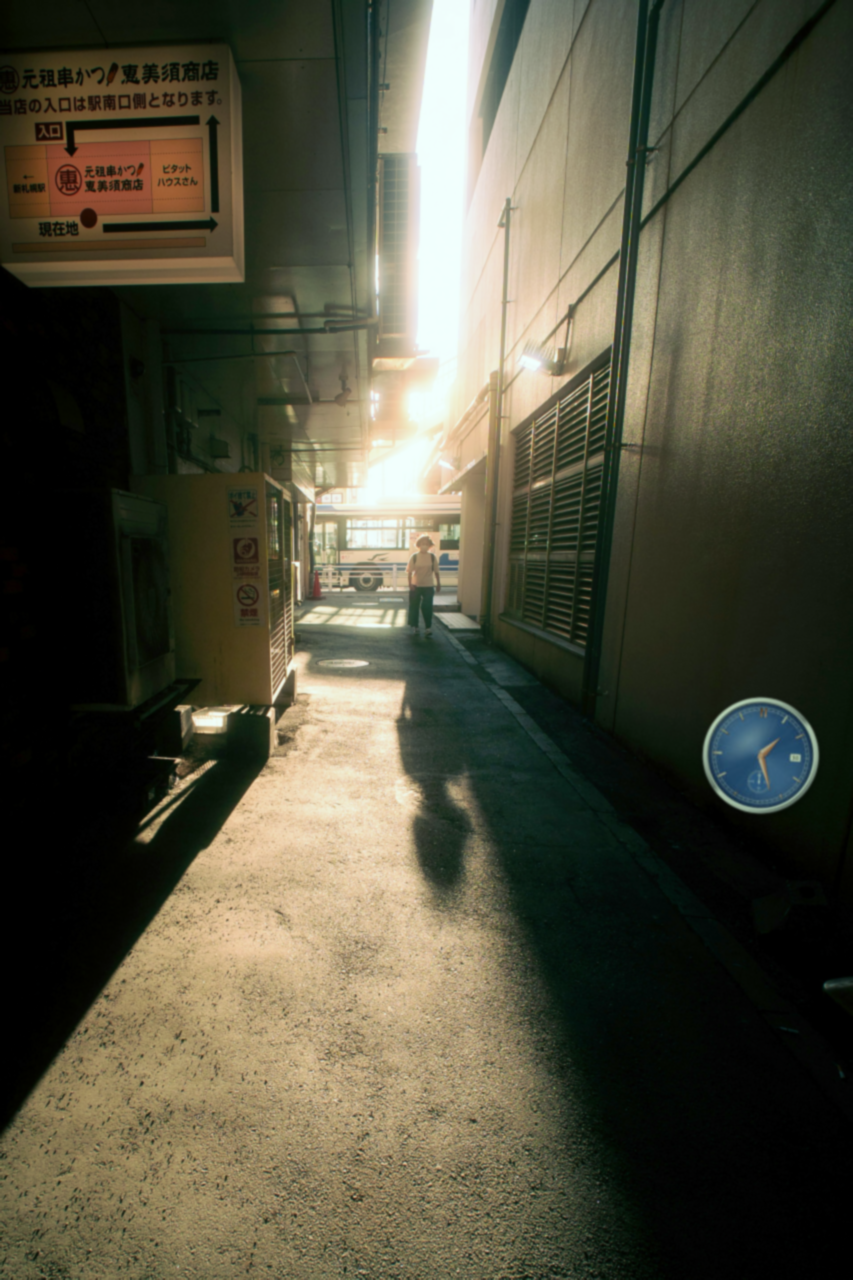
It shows 1 h 27 min
